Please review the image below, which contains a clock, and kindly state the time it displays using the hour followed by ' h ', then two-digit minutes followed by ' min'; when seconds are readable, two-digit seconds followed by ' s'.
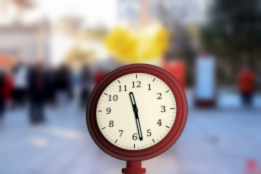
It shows 11 h 28 min
